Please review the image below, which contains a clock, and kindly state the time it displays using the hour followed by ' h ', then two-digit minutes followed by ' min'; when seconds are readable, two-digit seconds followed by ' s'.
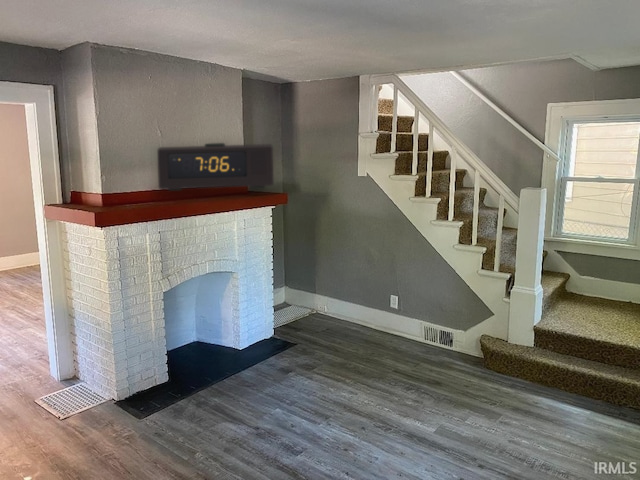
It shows 7 h 06 min
